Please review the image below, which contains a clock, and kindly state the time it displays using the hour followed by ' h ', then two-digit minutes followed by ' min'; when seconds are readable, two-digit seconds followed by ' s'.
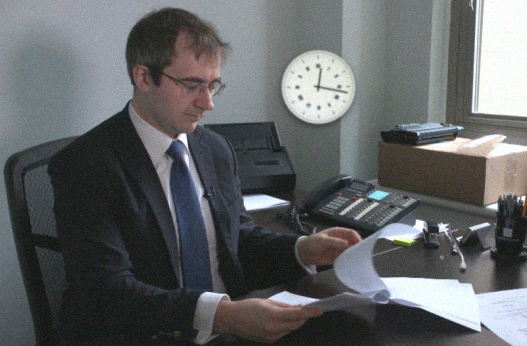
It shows 12 h 17 min
